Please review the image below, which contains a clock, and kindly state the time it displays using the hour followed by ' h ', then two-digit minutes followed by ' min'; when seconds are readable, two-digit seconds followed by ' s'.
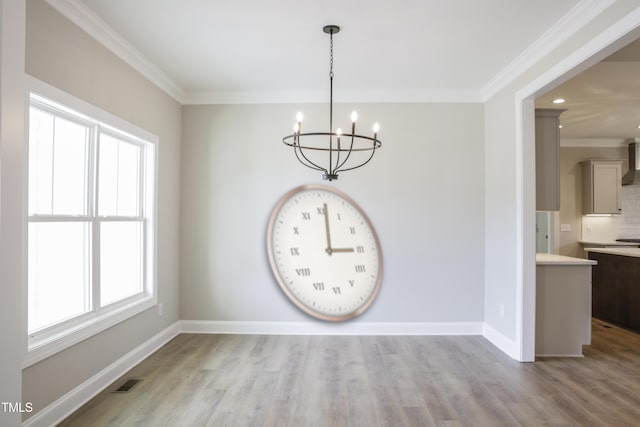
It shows 3 h 01 min
